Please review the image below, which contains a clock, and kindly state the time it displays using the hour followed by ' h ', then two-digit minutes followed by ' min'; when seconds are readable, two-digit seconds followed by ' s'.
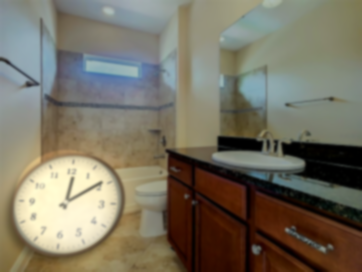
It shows 12 h 09 min
